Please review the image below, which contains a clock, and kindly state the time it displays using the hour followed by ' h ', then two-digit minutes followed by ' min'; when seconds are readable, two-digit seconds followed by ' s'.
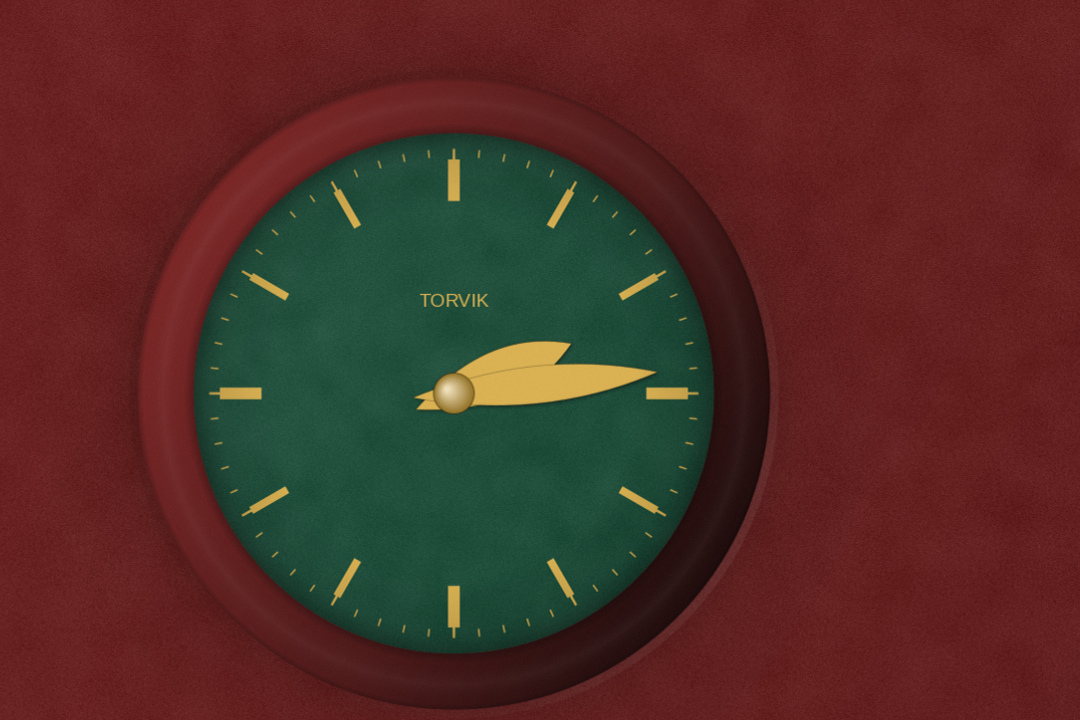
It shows 2 h 14 min
